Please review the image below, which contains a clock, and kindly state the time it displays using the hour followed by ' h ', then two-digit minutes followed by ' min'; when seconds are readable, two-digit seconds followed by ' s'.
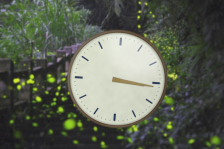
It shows 3 h 16 min
